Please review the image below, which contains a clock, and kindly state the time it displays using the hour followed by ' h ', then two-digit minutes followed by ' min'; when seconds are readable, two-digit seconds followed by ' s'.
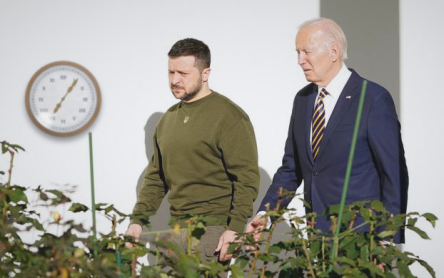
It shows 7 h 06 min
